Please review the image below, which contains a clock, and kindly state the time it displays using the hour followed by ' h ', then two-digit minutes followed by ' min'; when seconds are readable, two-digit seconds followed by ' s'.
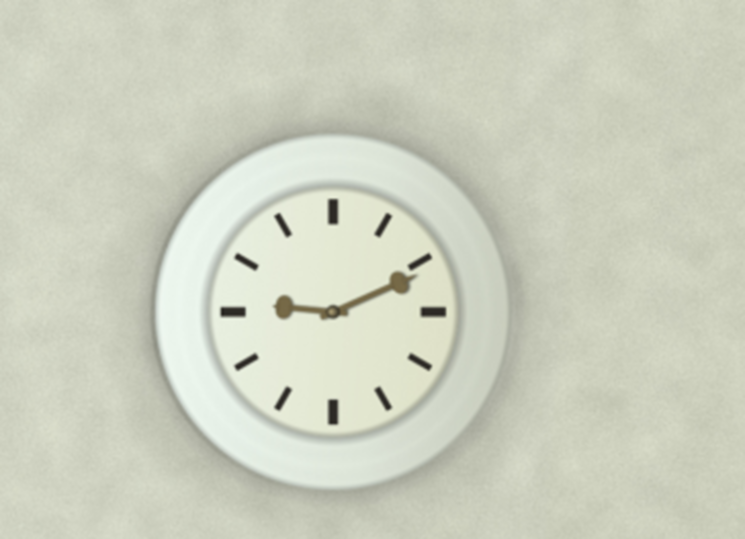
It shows 9 h 11 min
